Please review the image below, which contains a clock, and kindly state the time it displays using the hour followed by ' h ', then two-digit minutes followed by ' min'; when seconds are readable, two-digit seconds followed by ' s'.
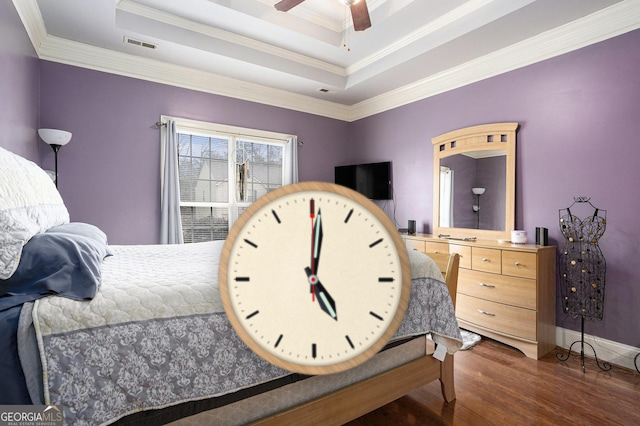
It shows 5 h 01 min 00 s
